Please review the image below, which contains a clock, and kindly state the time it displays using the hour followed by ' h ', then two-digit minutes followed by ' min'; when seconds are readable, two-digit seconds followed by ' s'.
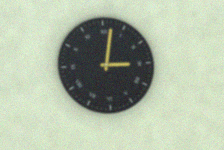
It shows 3 h 02 min
